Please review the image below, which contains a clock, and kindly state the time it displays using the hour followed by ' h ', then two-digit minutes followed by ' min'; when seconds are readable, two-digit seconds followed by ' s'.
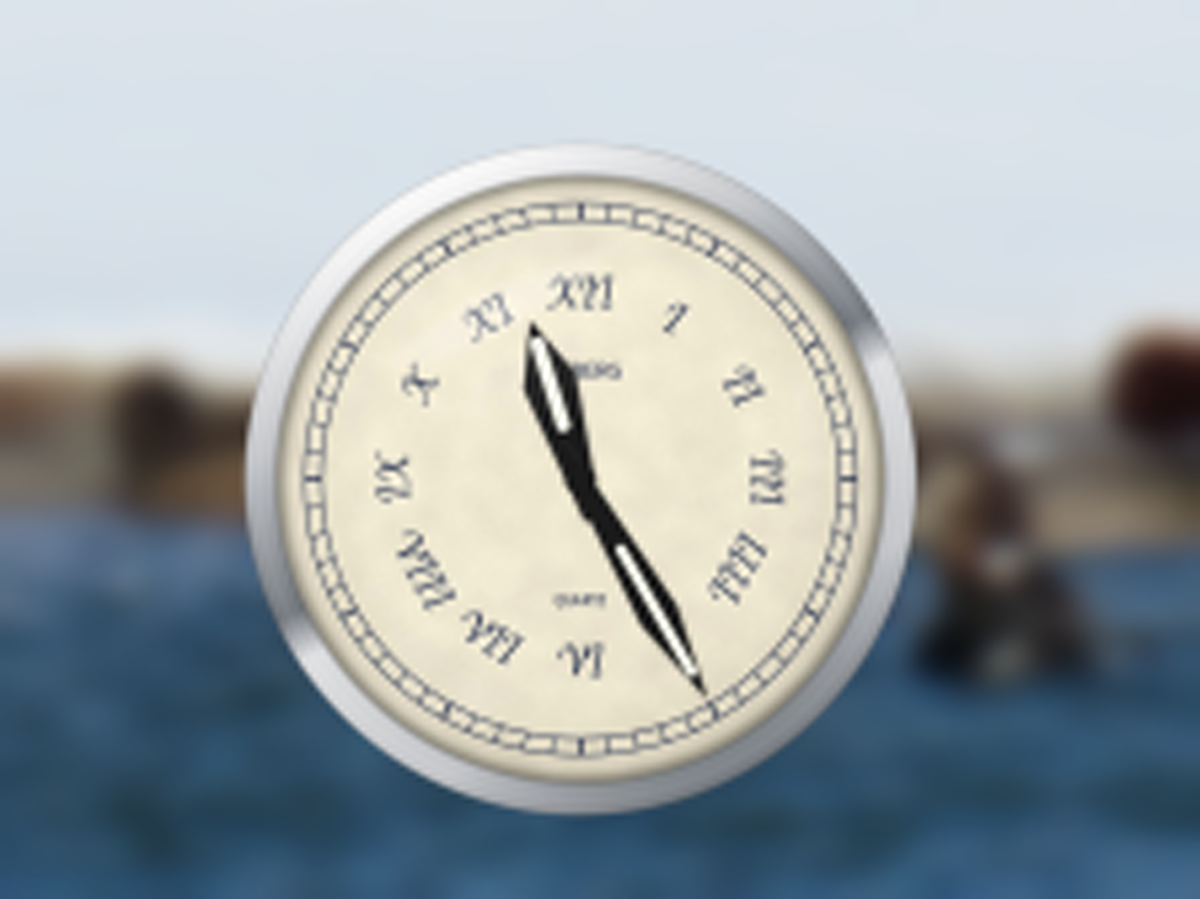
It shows 11 h 25 min
